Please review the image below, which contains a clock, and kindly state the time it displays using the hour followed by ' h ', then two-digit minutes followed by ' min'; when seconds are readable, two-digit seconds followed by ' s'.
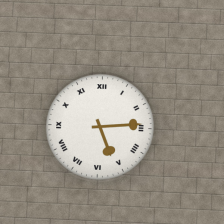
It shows 5 h 14 min
